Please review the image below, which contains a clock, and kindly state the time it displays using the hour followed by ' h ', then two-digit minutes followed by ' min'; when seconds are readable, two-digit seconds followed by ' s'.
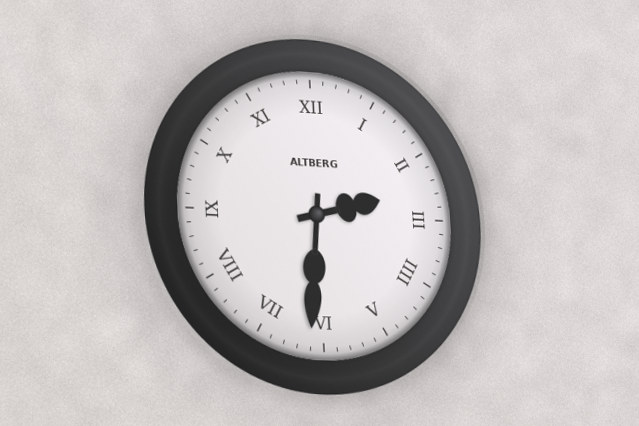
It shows 2 h 31 min
